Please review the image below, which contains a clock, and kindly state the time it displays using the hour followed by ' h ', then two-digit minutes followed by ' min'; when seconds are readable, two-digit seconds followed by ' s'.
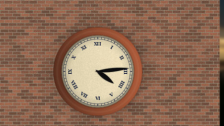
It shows 4 h 14 min
